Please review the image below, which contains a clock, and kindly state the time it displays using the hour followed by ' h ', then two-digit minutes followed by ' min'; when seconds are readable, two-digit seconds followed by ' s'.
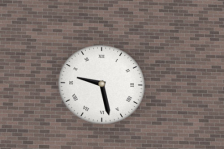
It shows 9 h 28 min
